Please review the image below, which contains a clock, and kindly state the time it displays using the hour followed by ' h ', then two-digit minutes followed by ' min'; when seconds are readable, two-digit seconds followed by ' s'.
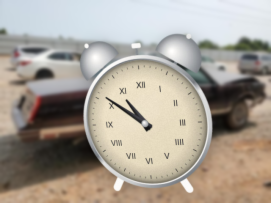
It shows 10 h 51 min
